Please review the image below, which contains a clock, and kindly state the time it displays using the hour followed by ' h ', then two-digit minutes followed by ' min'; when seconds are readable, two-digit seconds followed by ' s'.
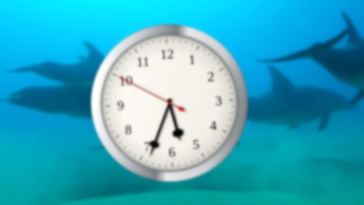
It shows 5 h 33 min 50 s
